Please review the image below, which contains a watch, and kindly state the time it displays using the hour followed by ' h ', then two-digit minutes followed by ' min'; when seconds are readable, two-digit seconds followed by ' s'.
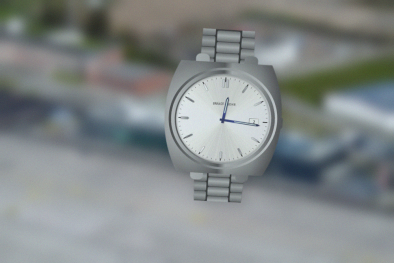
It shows 12 h 16 min
